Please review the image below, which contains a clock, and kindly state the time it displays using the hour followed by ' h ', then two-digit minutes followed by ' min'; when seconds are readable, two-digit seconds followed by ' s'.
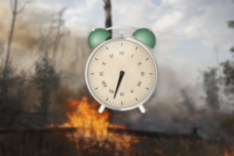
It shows 6 h 33 min
